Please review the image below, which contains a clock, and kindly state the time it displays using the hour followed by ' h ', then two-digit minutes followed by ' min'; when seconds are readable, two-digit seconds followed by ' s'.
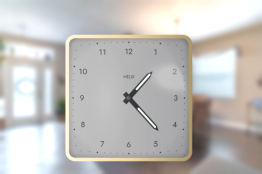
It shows 1 h 23 min
